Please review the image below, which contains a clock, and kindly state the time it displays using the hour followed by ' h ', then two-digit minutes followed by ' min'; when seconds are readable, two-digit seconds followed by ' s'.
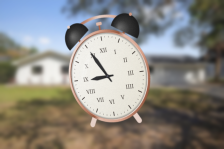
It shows 8 h 55 min
